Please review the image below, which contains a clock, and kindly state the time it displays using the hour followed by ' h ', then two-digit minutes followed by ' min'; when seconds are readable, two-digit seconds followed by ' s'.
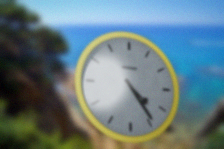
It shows 4 h 24 min
